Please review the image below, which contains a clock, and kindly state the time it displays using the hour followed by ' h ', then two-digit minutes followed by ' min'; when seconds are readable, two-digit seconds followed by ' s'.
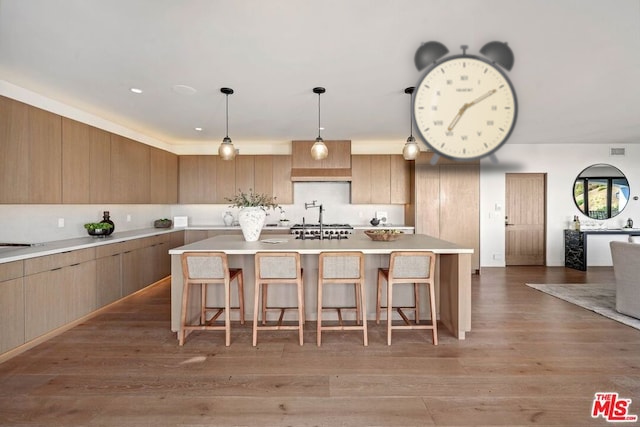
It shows 7 h 10 min
